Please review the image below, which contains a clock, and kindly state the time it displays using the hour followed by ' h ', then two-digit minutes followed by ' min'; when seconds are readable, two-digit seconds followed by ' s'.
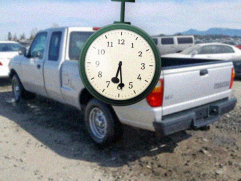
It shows 6 h 29 min
